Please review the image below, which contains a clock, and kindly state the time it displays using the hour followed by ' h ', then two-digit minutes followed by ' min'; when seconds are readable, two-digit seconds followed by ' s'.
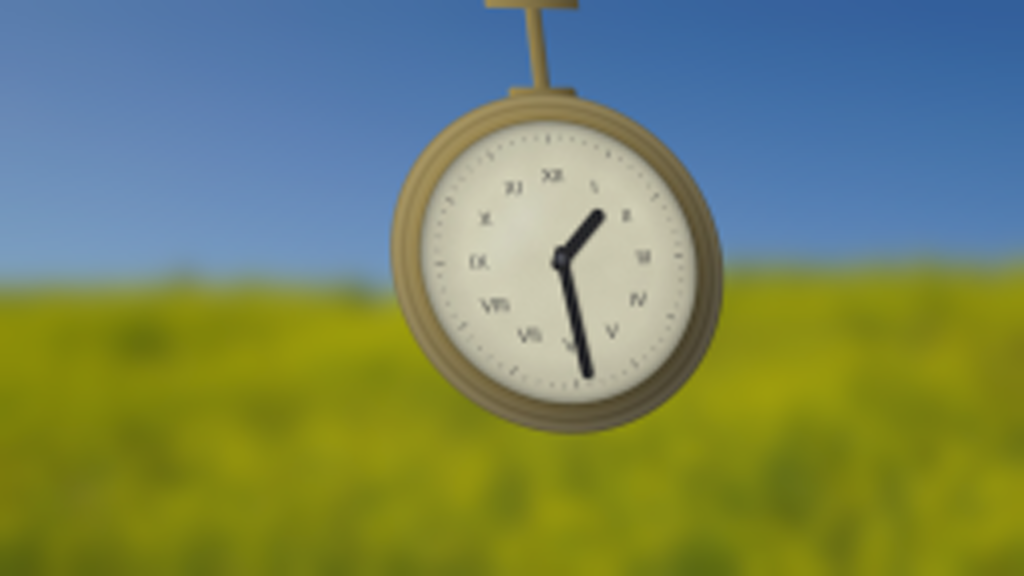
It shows 1 h 29 min
